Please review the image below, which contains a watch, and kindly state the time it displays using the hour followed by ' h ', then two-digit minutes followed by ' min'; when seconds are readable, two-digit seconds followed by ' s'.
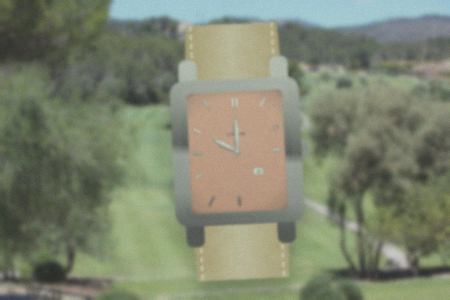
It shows 10 h 00 min
